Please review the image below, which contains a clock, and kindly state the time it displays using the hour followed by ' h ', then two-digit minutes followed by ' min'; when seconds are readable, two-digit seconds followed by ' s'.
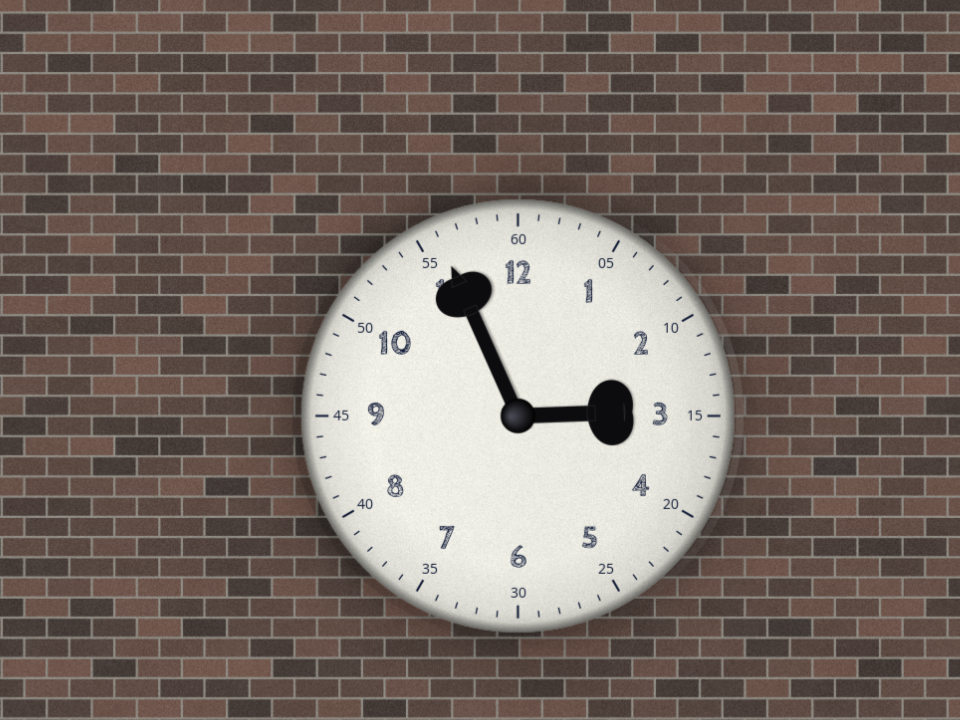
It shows 2 h 56 min
